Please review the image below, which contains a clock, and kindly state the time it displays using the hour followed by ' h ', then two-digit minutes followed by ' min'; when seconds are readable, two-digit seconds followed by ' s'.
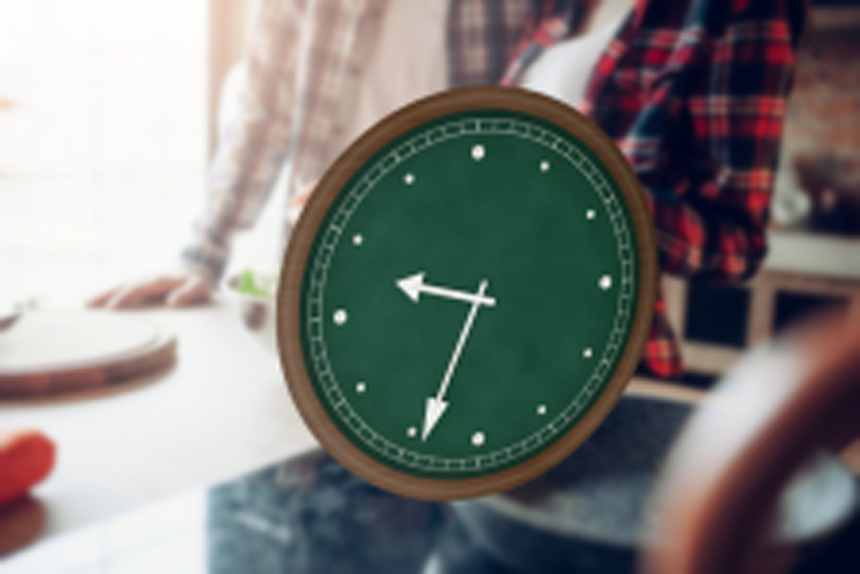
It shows 9 h 34 min
